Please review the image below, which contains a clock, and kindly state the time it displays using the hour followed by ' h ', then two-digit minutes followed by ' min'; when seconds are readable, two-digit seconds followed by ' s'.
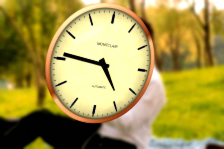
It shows 4 h 46 min
